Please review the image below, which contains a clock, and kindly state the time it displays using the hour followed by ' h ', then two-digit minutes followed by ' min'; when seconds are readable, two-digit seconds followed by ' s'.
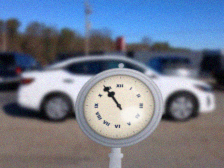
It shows 10 h 54 min
